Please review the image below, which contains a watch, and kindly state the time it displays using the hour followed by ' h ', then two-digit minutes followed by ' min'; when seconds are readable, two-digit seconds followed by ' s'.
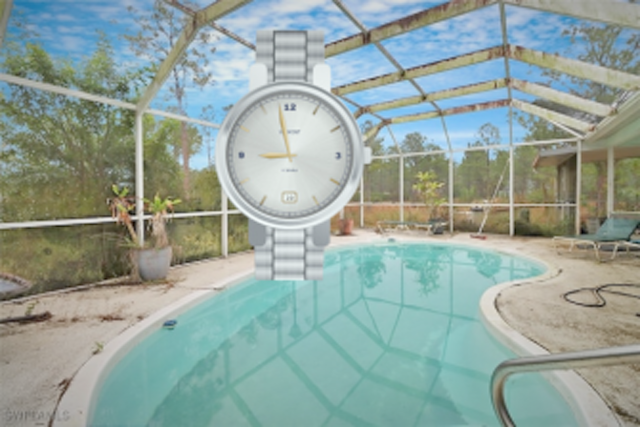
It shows 8 h 58 min
